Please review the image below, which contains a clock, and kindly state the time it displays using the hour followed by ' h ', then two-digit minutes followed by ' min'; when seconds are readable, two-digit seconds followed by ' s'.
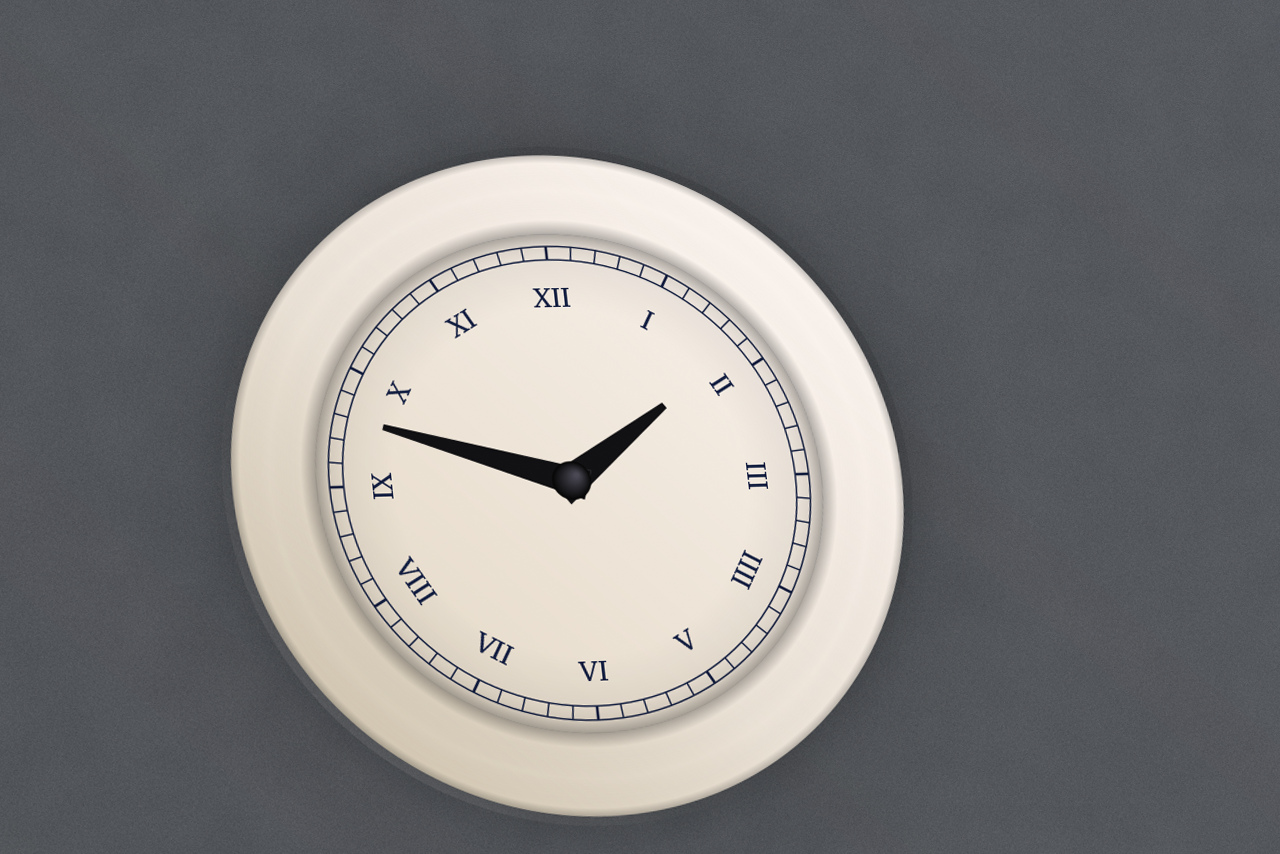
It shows 1 h 48 min
